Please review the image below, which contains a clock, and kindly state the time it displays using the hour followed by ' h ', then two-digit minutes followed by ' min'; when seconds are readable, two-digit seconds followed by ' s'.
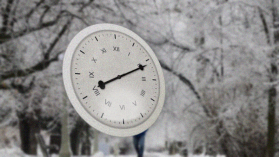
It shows 8 h 11 min
